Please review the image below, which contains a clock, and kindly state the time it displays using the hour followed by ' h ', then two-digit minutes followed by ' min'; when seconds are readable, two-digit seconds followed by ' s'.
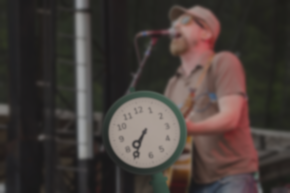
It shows 7 h 36 min
